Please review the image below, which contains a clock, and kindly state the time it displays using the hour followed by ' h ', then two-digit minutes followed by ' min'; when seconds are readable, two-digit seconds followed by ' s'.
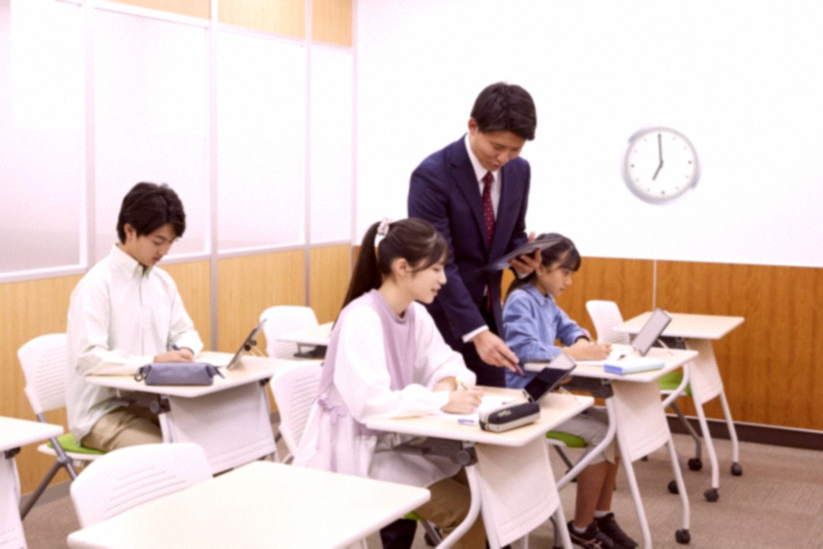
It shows 7 h 00 min
